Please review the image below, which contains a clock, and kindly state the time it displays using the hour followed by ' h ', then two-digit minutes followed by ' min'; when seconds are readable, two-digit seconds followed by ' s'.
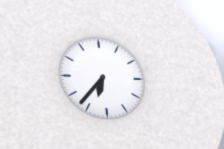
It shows 6 h 37 min
